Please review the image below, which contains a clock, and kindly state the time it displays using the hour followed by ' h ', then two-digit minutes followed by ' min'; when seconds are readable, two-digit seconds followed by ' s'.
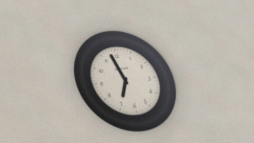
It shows 6 h 58 min
